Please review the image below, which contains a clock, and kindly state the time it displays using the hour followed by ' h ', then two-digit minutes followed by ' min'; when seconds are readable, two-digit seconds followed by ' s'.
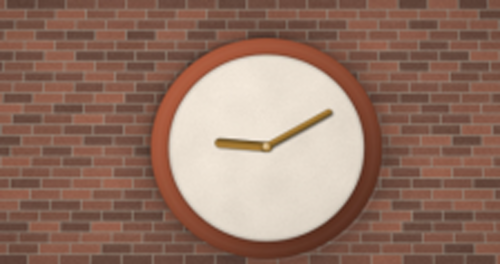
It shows 9 h 10 min
